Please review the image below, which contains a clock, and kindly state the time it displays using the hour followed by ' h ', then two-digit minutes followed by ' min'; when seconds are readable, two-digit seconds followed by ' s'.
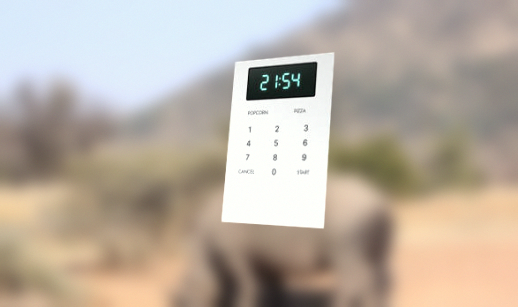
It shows 21 h 54 min
